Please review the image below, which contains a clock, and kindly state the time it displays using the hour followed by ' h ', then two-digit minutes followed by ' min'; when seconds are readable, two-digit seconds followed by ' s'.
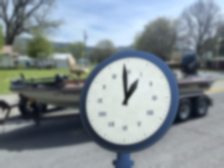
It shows 12 h 59 min
